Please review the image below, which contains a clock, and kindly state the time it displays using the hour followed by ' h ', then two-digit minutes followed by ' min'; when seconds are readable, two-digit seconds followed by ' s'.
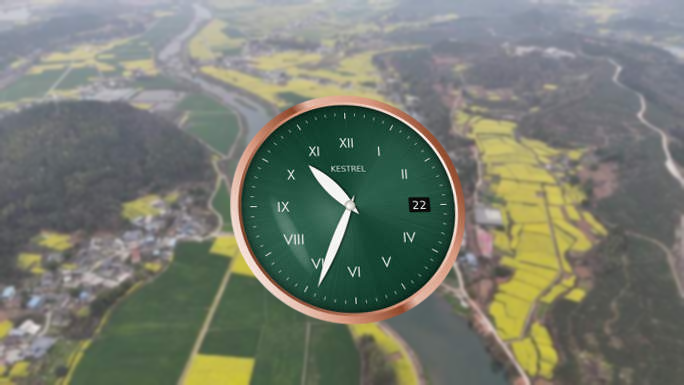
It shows 10 h 34 min
